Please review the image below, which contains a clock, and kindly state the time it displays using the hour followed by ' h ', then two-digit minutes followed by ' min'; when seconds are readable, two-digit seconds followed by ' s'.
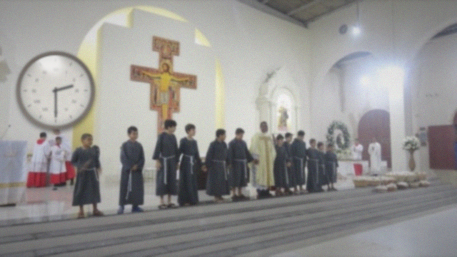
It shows 2 h 30 min
